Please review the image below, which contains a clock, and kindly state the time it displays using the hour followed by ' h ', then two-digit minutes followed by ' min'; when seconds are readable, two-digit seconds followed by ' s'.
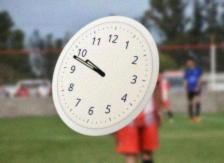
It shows 9 h 48 min
